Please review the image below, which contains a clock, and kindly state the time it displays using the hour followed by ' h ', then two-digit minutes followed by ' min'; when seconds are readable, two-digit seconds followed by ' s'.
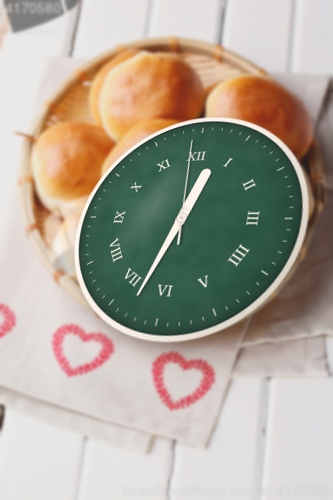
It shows 12 h 32 min 59 s
